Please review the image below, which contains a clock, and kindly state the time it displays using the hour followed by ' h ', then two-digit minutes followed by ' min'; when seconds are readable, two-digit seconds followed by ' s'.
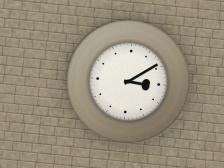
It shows 3 h 09 min
